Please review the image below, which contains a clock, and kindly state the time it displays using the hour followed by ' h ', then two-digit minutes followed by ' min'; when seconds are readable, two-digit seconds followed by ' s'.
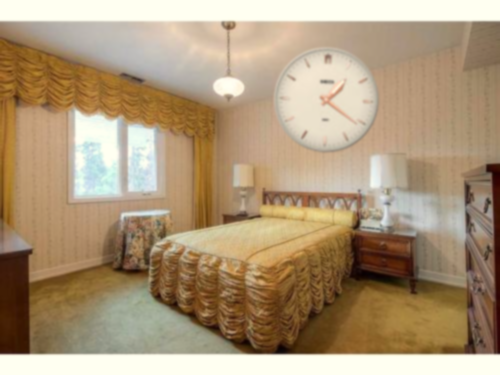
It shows 1 h 21 min
